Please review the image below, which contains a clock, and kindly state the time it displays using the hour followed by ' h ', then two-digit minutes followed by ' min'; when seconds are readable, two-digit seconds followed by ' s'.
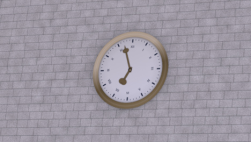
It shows 6 h 57 min
